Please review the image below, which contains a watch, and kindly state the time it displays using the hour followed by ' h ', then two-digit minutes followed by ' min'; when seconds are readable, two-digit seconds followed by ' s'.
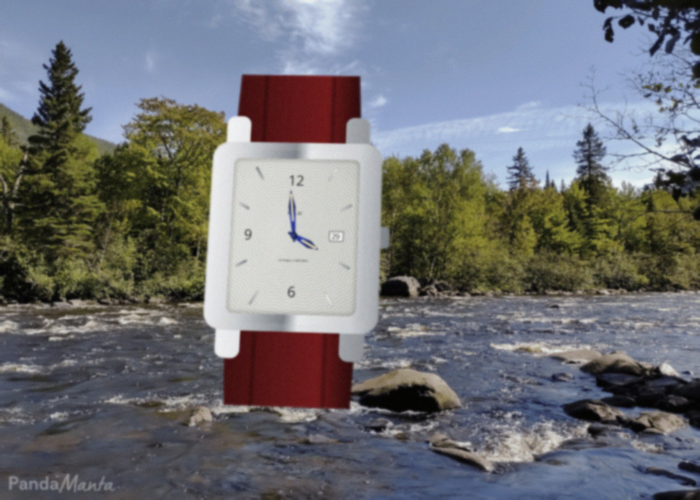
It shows 3 h 59 min
